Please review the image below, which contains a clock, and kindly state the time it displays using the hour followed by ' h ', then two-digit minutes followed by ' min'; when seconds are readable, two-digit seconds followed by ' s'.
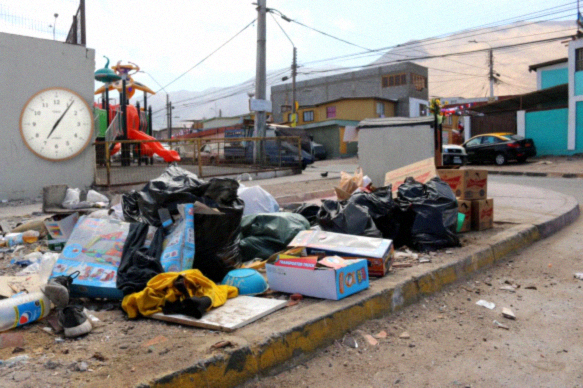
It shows 7 h 06 min
